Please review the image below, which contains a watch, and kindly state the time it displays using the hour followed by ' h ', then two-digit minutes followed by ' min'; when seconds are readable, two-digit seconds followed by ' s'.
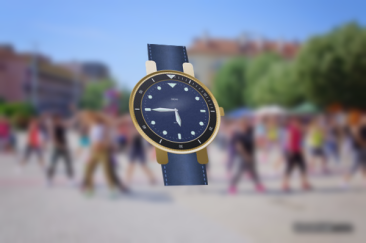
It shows 5 h 45 min
